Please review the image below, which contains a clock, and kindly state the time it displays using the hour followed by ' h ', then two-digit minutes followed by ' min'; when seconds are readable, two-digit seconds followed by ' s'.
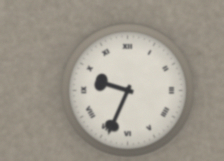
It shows 9 h 34 min
